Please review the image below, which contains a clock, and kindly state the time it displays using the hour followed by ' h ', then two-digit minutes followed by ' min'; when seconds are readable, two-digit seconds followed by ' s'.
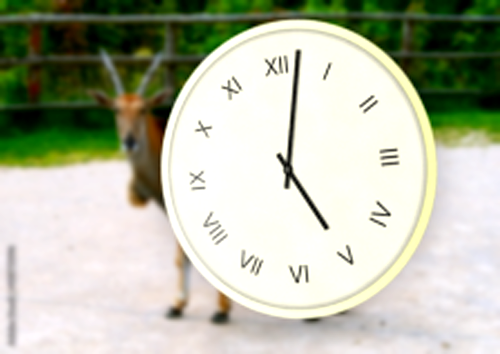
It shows 5 h 02 min
